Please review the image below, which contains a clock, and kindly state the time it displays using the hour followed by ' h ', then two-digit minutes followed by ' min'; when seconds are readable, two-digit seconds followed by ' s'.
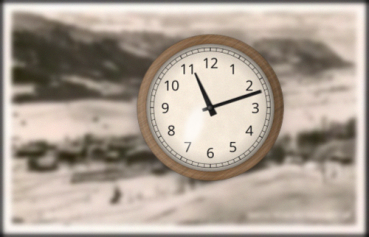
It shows 11 h 12 min
